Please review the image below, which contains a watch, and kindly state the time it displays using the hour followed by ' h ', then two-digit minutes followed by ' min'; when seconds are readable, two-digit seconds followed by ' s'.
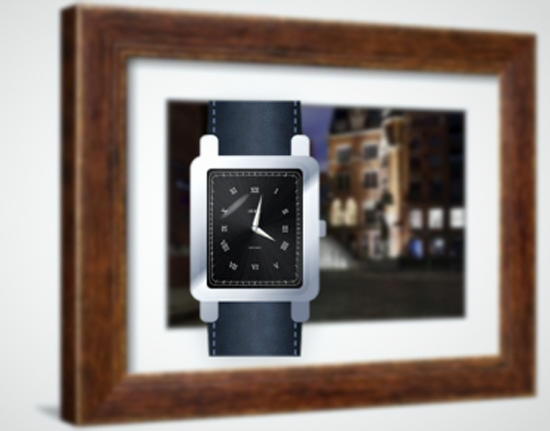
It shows 4 h 02 min
